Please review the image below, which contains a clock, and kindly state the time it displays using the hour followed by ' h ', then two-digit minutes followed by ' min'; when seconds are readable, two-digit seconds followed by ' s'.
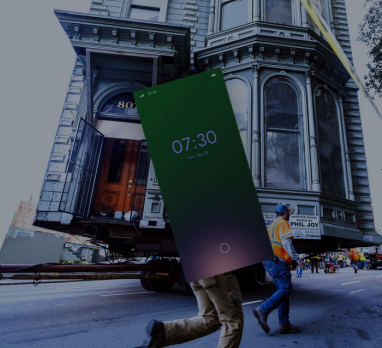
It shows 7 h 30 min
